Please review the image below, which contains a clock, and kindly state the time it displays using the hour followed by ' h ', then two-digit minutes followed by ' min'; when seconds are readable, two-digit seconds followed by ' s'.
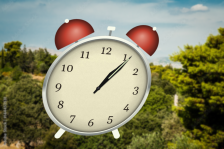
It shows 1 h 06 min
